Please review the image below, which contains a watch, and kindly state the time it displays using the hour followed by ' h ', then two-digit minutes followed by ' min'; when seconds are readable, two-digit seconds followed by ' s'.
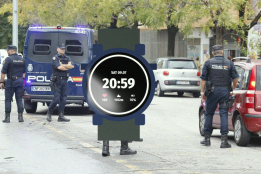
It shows 20 h 59 min
